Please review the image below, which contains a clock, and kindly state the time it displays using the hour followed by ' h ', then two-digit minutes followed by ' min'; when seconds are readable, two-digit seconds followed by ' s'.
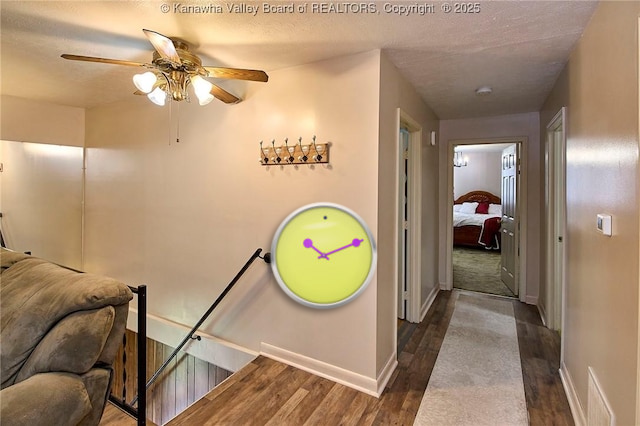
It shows 10 h 11 min
